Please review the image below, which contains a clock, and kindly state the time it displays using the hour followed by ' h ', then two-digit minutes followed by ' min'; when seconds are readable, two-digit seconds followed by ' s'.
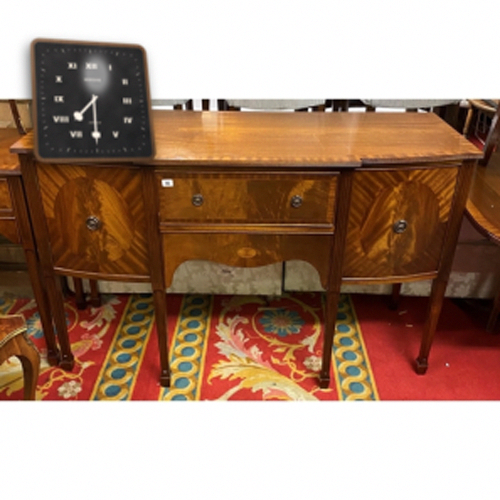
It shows 7 h 30 min
